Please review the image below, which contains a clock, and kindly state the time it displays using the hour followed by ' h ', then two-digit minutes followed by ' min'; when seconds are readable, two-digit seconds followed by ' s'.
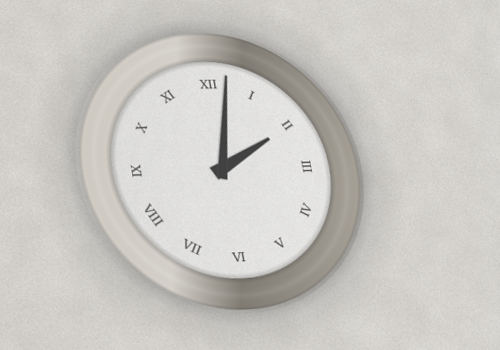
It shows 2 h 02 min
